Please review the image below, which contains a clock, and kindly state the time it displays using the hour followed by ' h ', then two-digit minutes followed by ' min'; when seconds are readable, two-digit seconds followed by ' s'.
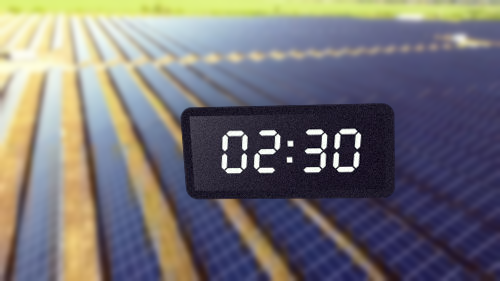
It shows 2 h 30 min
